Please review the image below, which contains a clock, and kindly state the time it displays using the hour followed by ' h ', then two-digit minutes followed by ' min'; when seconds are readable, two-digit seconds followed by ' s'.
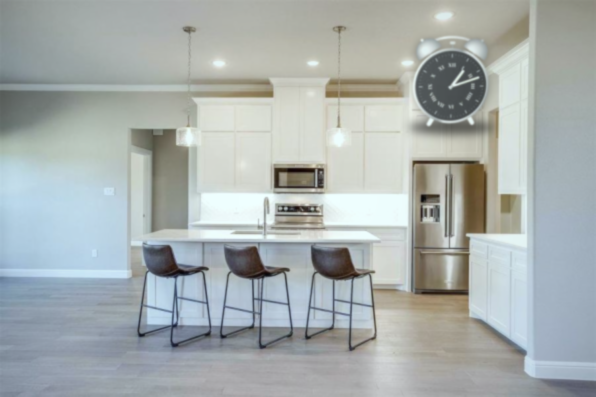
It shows 1 h 12 min
